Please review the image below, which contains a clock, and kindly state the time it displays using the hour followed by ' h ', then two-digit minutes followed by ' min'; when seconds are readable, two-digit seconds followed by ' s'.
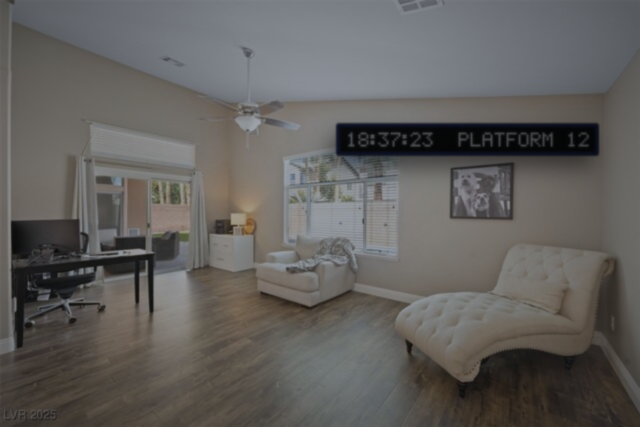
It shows 18 h 37 min 23 s
